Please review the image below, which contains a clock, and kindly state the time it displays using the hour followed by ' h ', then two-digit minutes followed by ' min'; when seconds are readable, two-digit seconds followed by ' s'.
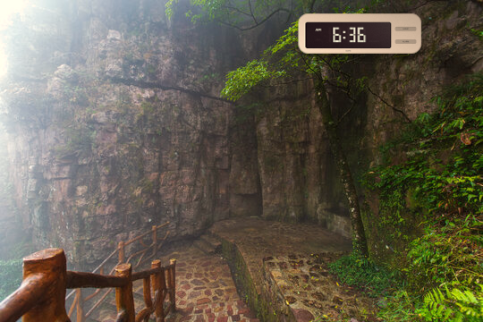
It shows 6 h 36 min
